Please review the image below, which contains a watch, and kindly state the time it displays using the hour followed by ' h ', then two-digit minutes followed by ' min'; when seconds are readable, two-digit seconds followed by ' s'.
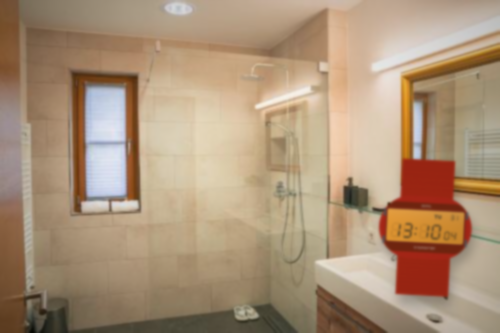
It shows 13 h 10 min
